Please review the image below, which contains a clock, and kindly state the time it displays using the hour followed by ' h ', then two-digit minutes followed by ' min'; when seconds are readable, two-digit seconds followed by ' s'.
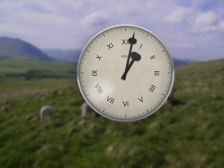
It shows 1 h 02 min
